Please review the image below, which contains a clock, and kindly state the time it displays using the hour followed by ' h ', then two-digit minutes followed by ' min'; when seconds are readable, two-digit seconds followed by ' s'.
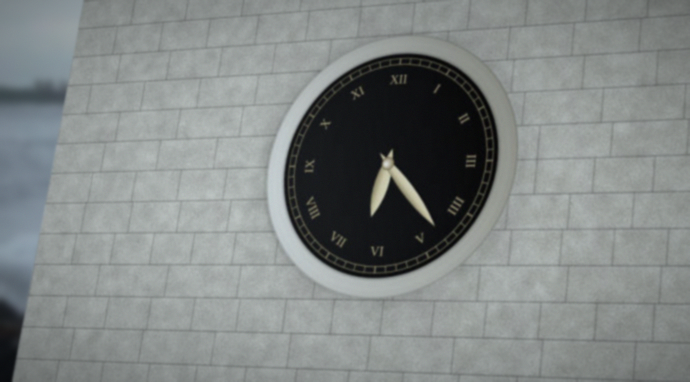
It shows 6 h 23 min
